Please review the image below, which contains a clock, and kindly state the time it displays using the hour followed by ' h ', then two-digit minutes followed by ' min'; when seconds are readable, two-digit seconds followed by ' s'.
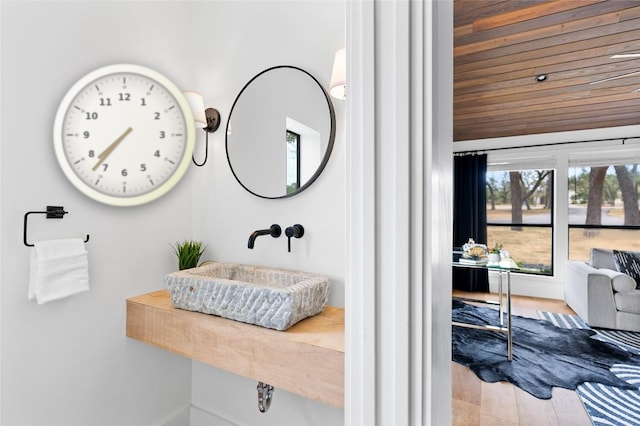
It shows 7 h 37 min
